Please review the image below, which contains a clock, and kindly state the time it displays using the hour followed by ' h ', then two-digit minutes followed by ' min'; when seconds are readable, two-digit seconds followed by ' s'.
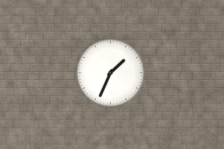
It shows 1 h 34 min
